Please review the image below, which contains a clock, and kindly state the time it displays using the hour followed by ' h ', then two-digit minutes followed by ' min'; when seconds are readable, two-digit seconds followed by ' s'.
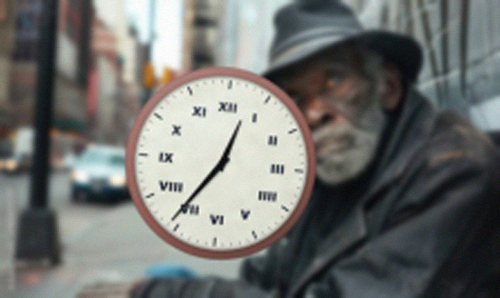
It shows 12 h 36 min
